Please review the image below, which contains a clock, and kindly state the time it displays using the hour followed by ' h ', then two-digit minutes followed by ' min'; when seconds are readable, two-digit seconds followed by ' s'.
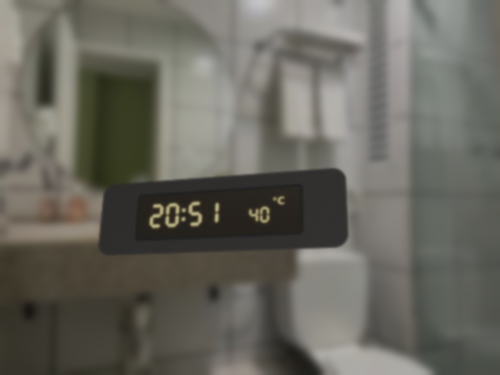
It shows 20 h 51 min
